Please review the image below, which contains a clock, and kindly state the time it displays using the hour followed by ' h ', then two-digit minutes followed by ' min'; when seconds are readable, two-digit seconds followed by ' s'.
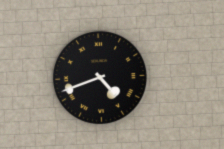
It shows 4 h 42 min
